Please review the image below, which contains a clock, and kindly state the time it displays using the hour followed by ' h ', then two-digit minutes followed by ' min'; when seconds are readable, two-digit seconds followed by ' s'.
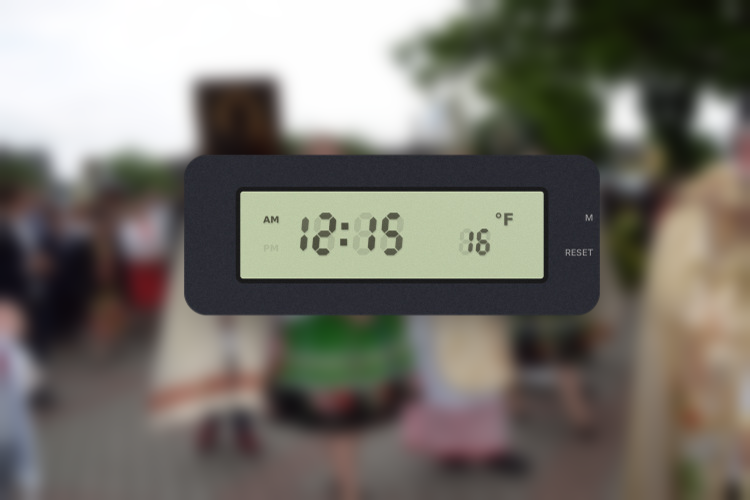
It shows 12 h 15 min
